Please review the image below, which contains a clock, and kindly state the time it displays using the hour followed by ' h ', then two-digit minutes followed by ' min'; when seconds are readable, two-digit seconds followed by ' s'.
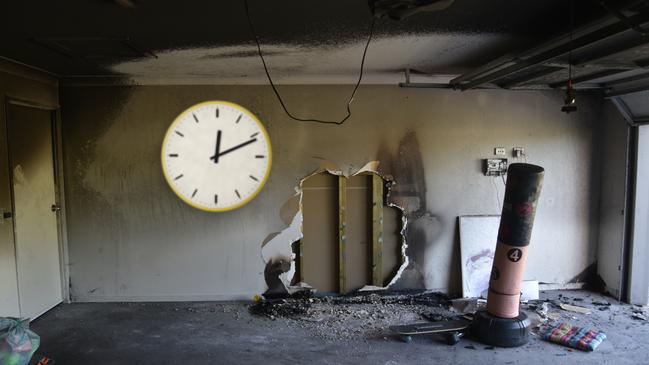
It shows 12 h 11 min
